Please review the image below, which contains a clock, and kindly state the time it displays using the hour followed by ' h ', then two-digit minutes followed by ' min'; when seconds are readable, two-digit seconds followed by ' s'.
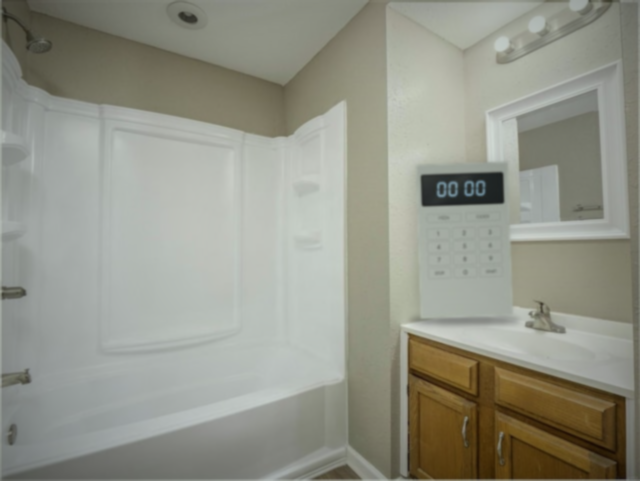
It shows 0 h 00 min
